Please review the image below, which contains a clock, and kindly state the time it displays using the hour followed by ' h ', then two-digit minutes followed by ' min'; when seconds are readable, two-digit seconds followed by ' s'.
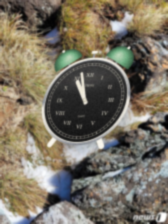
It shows 10 h 57 min
